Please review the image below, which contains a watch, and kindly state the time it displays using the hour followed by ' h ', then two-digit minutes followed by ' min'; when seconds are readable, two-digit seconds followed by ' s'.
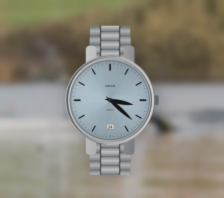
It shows 3 h 22 min
